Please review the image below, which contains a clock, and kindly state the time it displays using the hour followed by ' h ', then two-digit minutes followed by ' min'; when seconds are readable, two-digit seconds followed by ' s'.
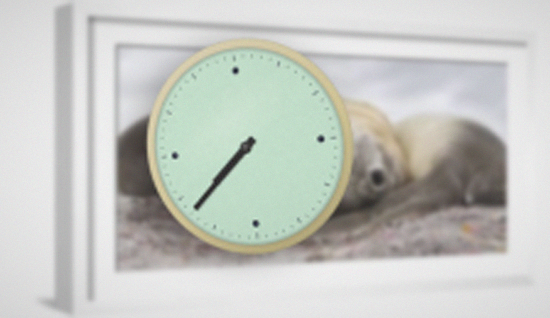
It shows 7 h 38 min
